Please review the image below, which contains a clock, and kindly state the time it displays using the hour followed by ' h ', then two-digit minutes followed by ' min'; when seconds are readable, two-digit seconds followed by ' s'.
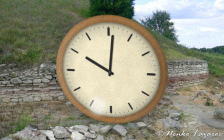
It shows 10 h 01 min
